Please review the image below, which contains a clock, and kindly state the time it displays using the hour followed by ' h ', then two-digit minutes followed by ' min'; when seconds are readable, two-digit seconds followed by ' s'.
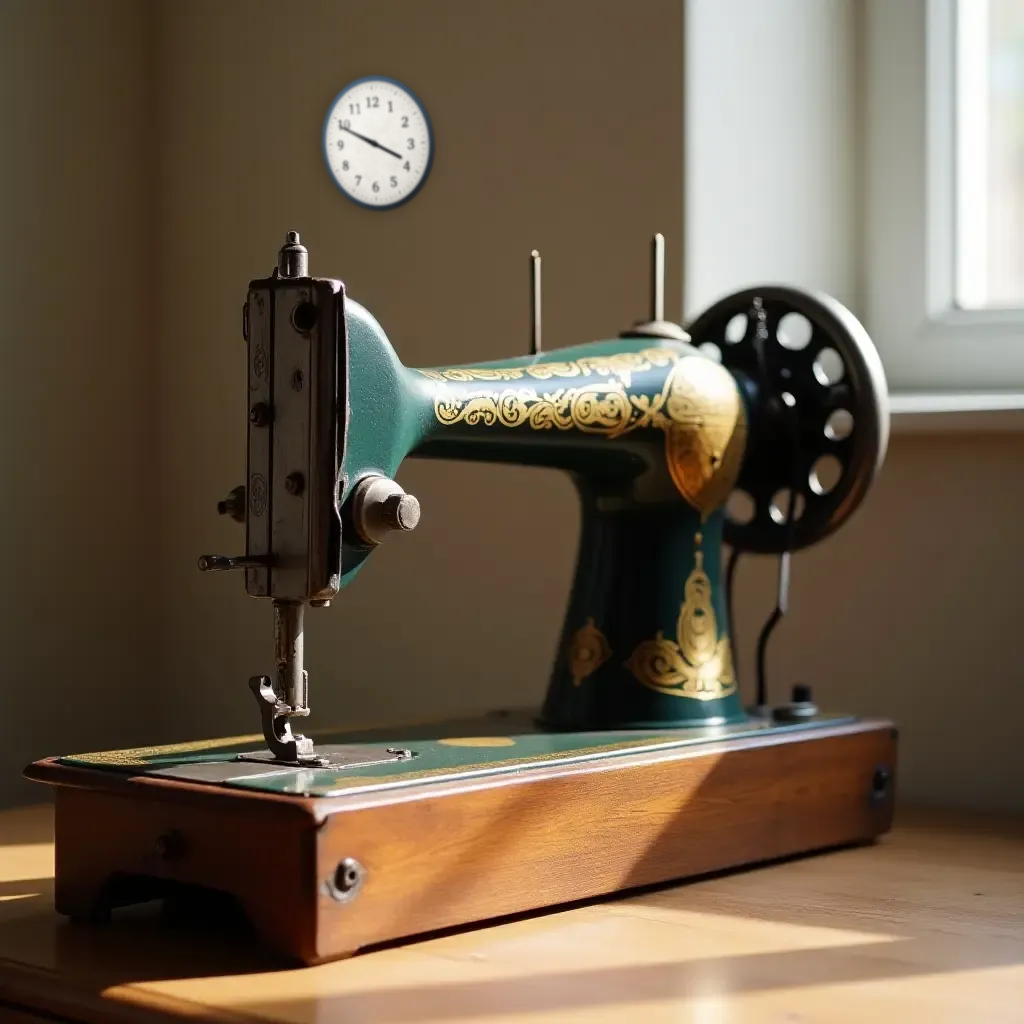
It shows 3 h 49 min
